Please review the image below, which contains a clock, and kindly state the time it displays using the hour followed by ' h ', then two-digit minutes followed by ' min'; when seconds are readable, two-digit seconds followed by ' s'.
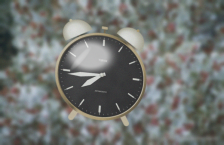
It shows 7 h 44 min
